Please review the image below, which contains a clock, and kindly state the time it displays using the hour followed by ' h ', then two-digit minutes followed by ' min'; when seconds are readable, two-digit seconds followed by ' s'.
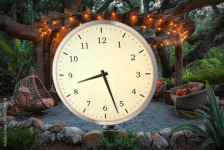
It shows 8 h 27 min
